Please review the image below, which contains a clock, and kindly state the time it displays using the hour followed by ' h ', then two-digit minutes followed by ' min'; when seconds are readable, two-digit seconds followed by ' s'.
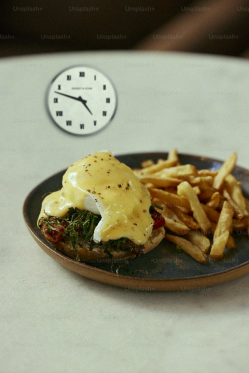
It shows 4 h 48 min
